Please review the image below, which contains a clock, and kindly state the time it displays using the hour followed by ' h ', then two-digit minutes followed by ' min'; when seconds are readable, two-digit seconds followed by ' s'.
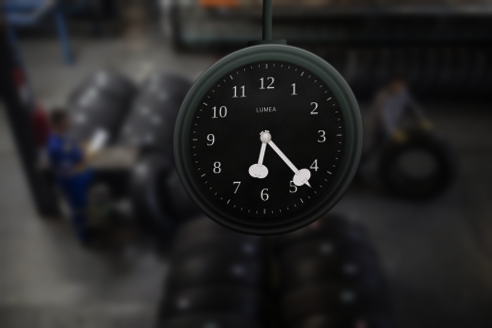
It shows 6 h 23 min
